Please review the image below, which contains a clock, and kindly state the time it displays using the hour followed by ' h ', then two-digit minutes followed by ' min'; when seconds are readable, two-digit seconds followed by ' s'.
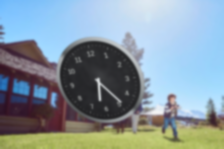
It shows 6 h 24 min
